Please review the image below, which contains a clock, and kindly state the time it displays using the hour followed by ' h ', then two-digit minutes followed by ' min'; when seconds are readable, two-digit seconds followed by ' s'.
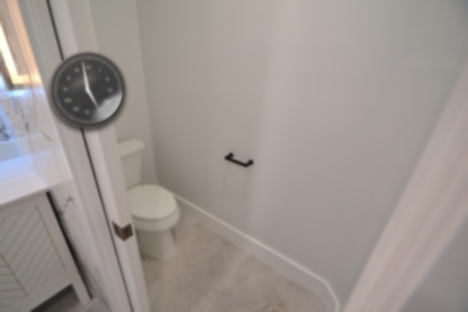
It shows 4 h 58 min
